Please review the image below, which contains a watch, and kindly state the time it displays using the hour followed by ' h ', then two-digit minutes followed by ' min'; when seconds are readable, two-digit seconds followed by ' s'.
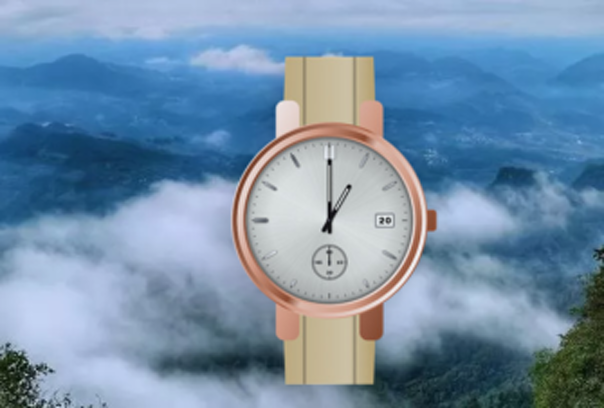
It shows 1 h 00 min
